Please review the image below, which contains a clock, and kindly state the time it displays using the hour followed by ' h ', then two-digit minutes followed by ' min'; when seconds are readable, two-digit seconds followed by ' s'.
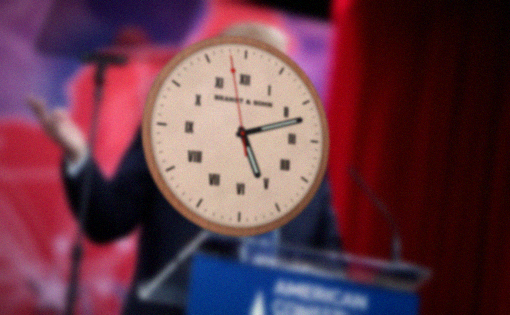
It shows 5 h 11 min 58 s
